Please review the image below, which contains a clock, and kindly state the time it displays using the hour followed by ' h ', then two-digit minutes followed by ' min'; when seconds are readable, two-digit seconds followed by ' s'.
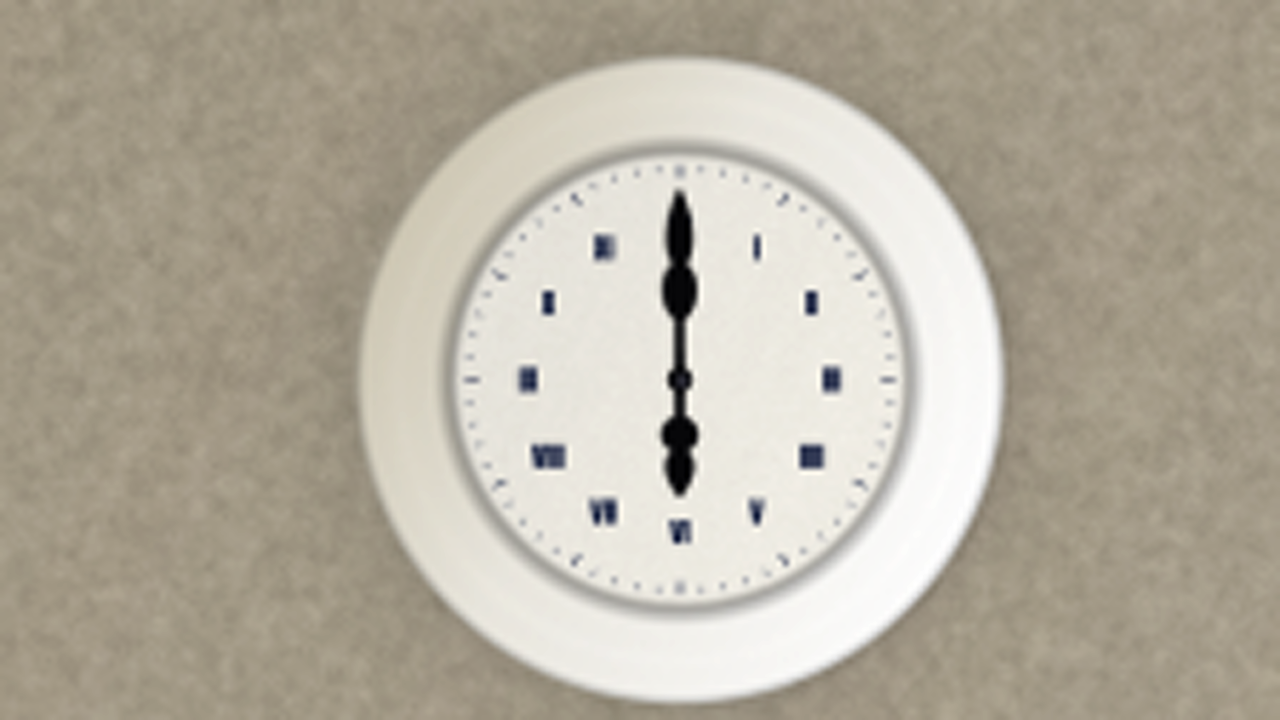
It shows 6 h 00 min
